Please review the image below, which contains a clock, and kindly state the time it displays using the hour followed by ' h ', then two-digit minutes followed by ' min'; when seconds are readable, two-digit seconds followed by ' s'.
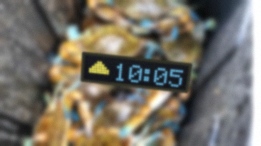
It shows 10 h 05 min
